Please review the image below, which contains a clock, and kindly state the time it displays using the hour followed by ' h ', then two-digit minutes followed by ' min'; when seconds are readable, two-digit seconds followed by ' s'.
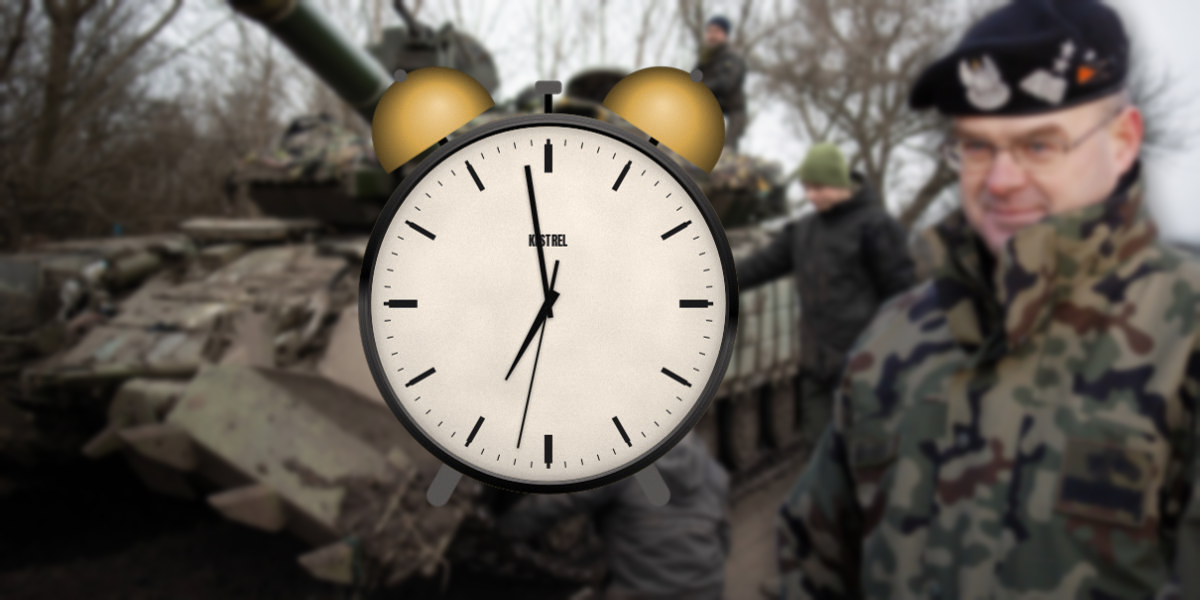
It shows 6 h 58 min 32 s
